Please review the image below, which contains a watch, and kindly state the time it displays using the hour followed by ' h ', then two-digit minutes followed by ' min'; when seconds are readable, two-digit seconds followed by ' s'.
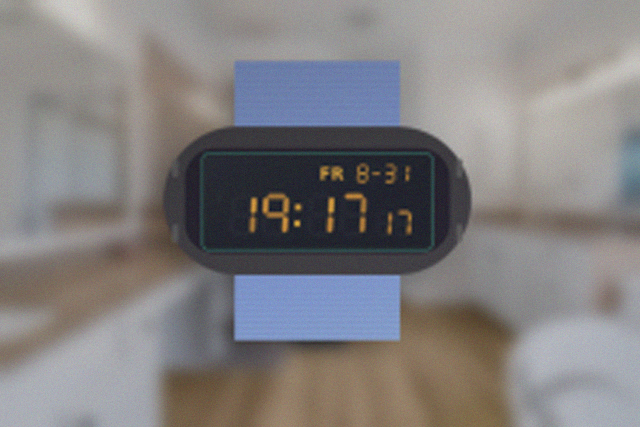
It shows 19 h 17 min 17 s
